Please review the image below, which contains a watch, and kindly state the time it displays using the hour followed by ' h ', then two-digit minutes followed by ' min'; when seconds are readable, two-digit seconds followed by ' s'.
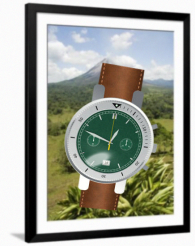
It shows 12 h 48 min
